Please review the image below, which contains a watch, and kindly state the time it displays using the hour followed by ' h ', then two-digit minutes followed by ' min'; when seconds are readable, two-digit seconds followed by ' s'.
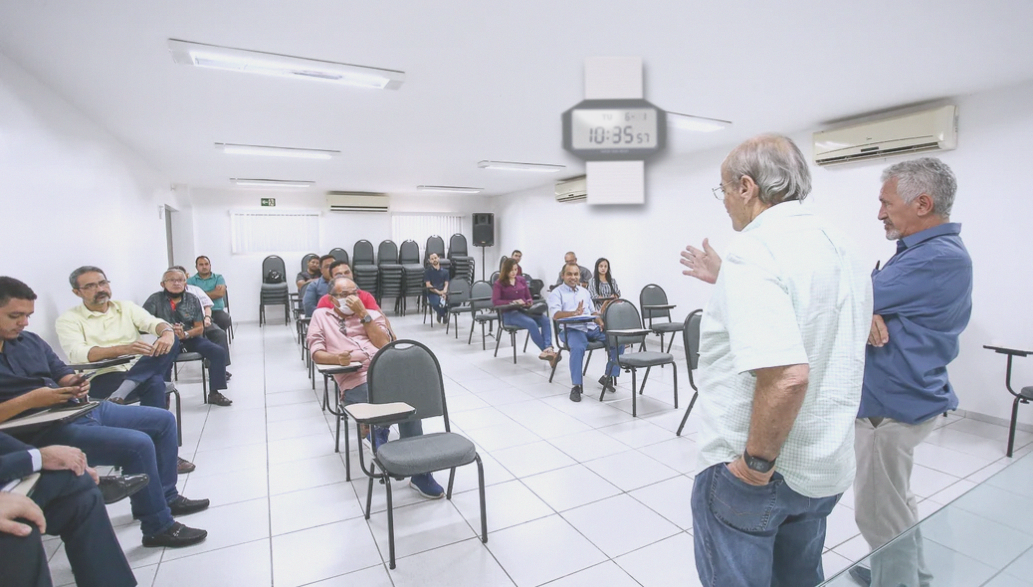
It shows 10 h 35 min
